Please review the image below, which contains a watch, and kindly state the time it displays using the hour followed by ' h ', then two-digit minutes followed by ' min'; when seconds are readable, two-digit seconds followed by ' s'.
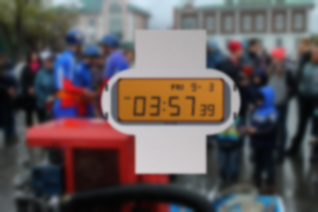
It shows 3 h 57 min
